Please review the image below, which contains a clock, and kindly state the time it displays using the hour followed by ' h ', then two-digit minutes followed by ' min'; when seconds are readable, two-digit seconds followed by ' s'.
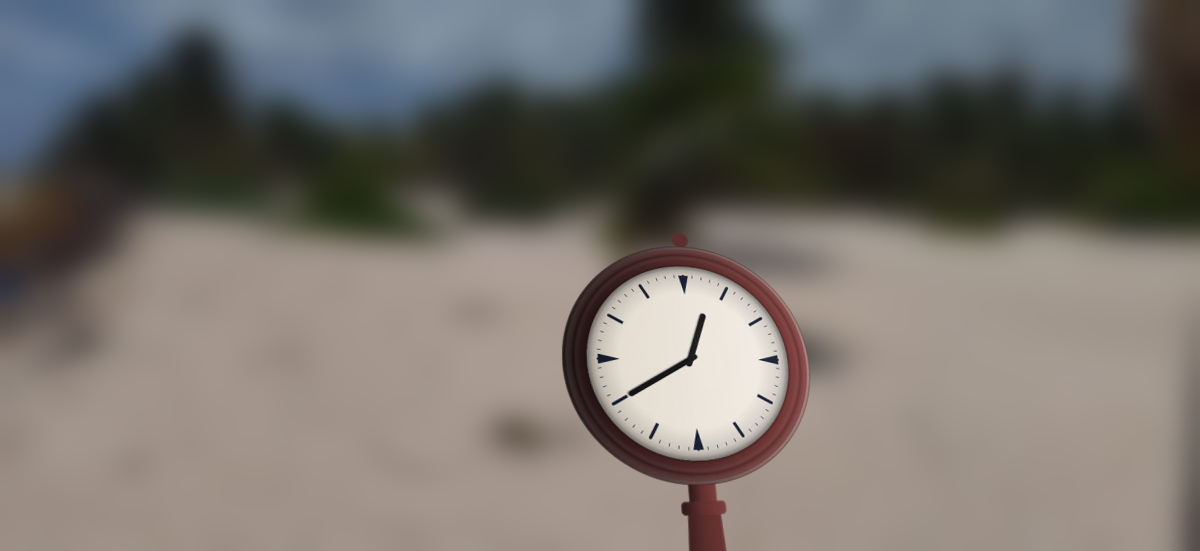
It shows 12 h 40 min
